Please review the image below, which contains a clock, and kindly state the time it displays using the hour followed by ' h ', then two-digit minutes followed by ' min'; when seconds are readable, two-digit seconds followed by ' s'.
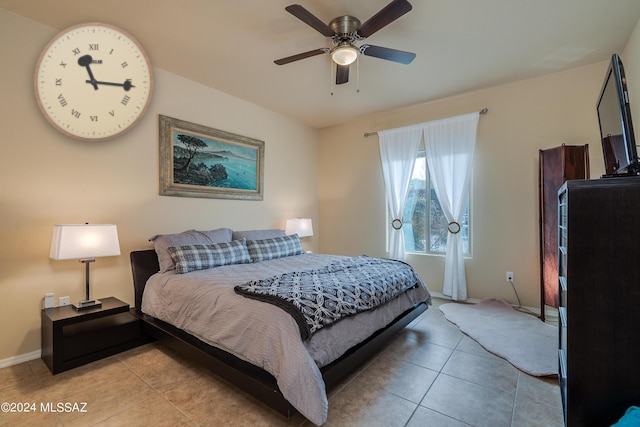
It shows 11 h 16 min
